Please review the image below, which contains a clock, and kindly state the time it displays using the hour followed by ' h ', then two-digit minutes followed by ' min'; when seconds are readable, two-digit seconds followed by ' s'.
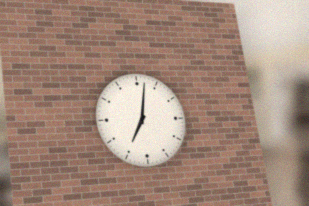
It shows 7 h 02 min
